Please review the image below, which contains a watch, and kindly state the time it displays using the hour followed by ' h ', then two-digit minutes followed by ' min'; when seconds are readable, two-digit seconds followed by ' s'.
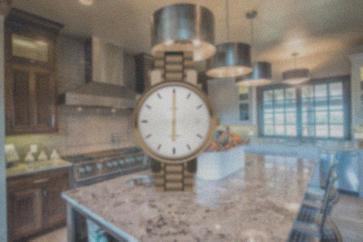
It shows 6 h 00 min
